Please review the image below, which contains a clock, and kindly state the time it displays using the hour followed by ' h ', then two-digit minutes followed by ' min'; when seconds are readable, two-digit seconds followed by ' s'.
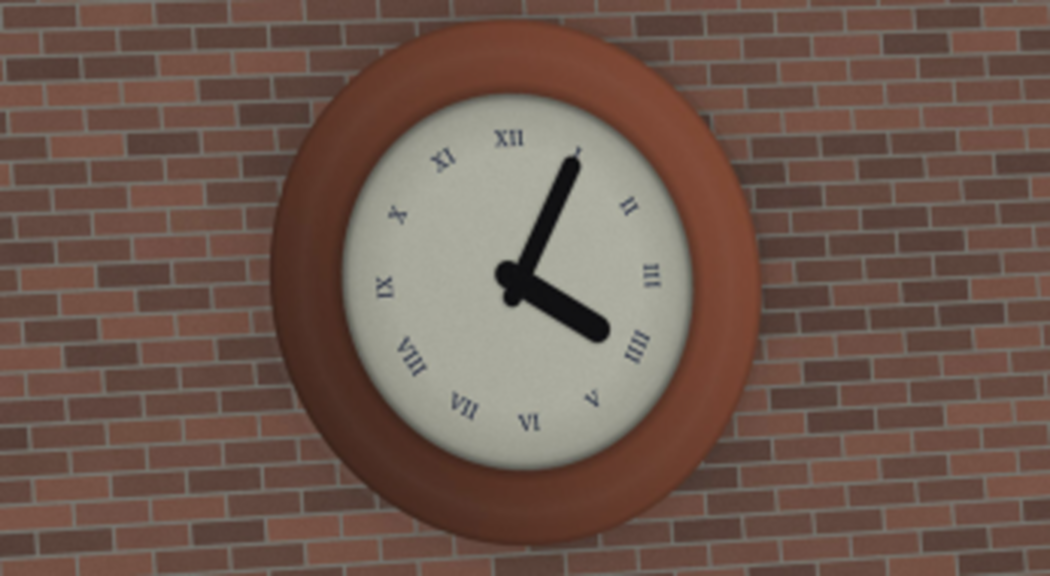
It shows 4 h 05 min
